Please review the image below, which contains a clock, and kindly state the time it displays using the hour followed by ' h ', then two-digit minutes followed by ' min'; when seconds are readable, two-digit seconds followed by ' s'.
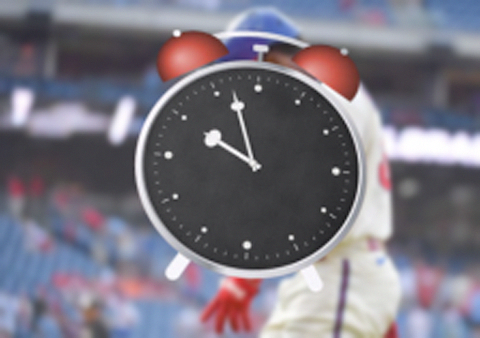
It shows 9 h 57 min
